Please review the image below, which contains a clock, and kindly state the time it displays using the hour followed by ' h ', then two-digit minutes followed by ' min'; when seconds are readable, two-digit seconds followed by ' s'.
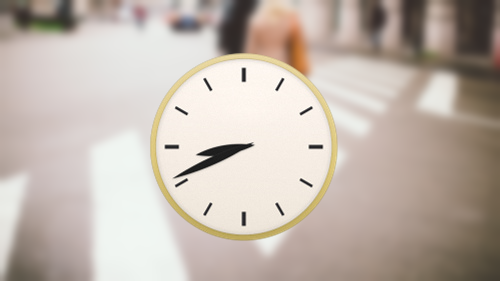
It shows 8 h 41 min
